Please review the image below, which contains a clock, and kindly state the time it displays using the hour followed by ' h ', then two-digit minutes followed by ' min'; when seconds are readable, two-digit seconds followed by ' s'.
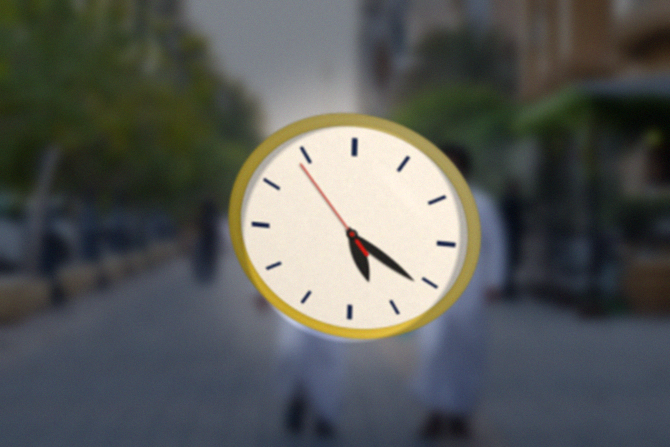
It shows 5 h 20 min 54 s
